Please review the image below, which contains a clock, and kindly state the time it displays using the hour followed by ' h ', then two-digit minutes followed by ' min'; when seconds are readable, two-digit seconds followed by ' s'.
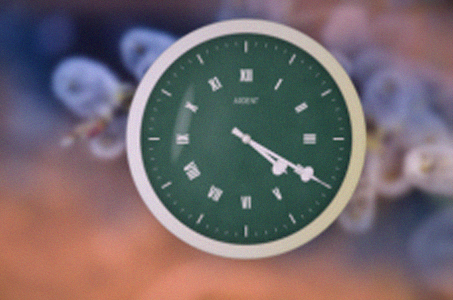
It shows 4 h 20 min
